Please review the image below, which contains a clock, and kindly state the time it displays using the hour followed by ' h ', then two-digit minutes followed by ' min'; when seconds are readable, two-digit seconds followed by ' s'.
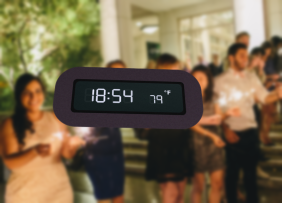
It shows 18 h 54 min
